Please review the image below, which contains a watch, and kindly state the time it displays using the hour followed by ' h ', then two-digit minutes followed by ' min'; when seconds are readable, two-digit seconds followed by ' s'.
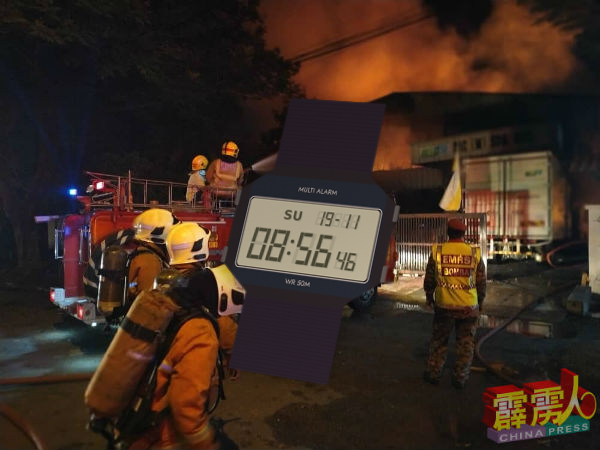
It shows 8 h 56 min 46 s
